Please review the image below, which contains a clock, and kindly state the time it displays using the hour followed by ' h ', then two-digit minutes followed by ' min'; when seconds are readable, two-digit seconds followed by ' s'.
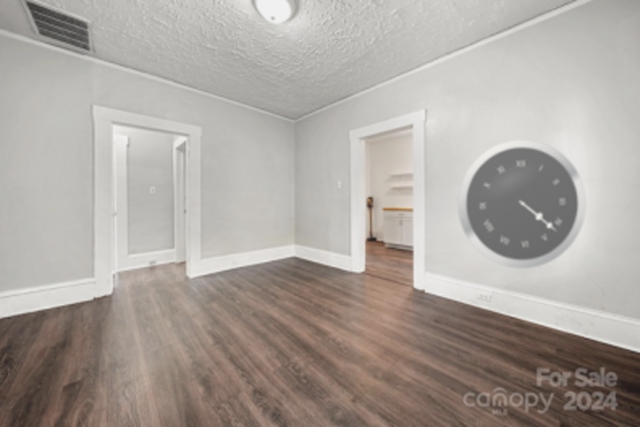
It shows 4 h 22 min
